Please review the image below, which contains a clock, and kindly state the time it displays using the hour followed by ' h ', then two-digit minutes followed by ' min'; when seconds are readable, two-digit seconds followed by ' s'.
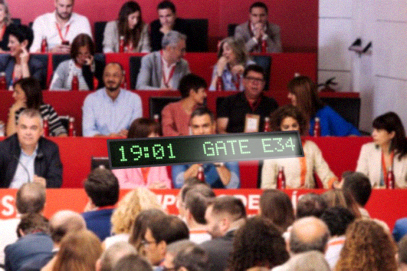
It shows 19 h 01 min
